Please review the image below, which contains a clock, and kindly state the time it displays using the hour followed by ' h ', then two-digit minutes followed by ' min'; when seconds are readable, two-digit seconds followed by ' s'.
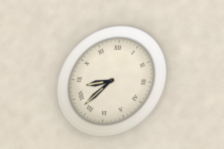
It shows 8 h 37 min
